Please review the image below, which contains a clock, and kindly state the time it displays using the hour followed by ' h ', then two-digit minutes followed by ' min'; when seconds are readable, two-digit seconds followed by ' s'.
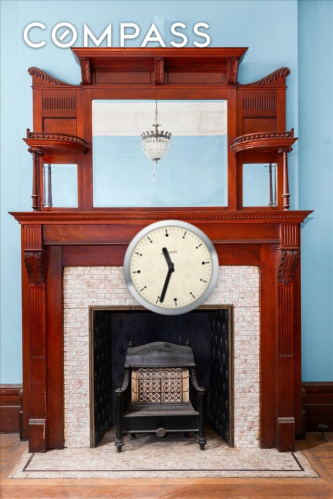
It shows 11 h 34 min
